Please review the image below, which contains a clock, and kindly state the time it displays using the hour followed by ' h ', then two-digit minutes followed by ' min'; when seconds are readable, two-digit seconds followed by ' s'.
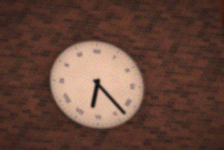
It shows 6 h 23 min
